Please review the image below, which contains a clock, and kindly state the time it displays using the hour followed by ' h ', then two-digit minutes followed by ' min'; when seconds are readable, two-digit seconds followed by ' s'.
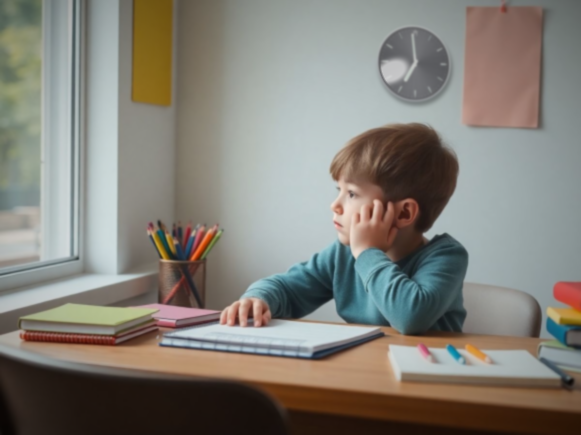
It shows 6 h 59 min
